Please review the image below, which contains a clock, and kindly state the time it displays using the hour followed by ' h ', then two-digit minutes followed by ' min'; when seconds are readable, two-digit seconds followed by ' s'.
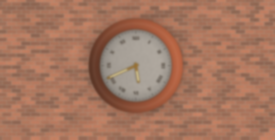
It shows 5 h 41 min
